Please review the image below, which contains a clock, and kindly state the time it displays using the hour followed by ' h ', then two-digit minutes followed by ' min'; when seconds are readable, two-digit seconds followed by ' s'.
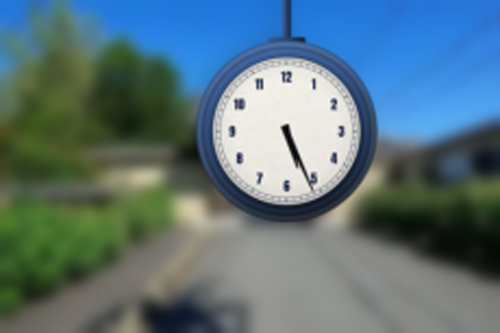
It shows 5 h 26 min
